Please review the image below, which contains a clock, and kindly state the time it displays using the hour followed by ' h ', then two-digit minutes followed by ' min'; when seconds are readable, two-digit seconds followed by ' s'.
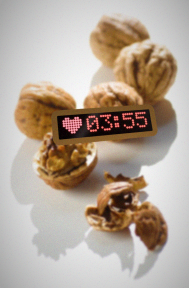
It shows 3 h 55 min
